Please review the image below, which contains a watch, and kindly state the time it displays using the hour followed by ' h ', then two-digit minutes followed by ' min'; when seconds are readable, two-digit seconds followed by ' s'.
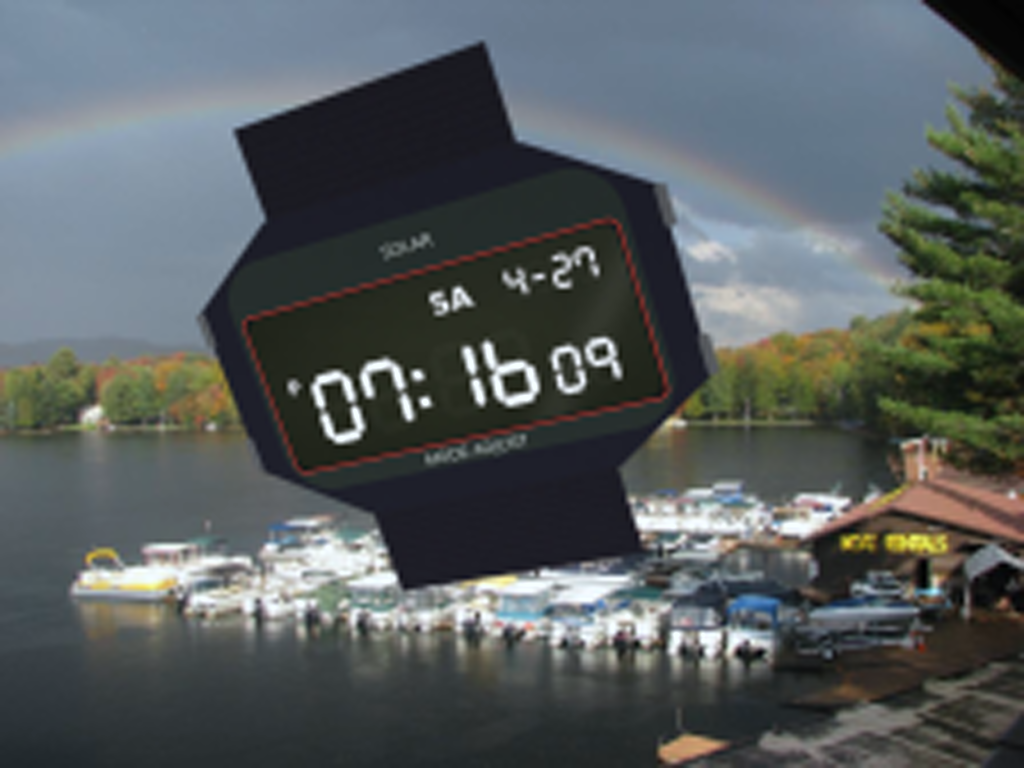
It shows 7 h 16 min 09 s
